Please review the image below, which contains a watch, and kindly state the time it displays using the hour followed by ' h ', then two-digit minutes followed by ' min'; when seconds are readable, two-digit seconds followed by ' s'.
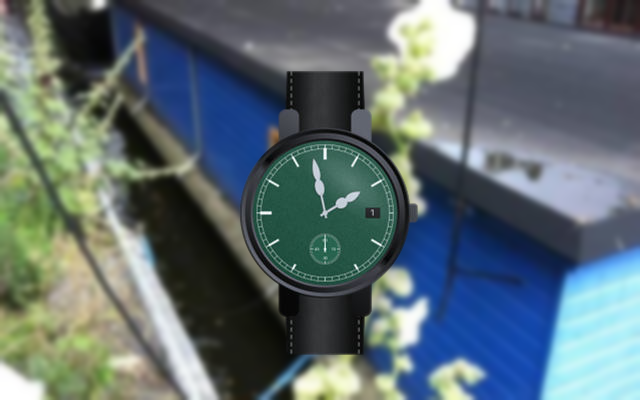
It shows 1 h 58 min
